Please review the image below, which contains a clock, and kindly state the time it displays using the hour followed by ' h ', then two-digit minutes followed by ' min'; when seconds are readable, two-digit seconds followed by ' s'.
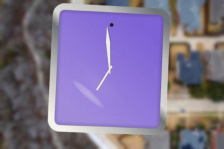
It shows 6 h 59 min
